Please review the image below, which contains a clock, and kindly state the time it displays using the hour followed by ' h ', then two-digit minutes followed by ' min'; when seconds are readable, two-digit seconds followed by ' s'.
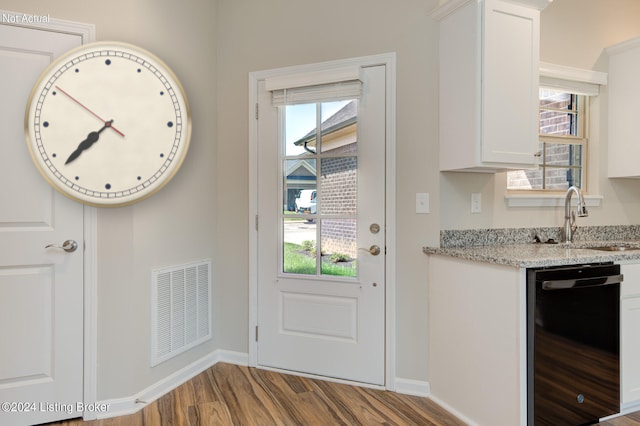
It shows 7 h 37 min 51 s
